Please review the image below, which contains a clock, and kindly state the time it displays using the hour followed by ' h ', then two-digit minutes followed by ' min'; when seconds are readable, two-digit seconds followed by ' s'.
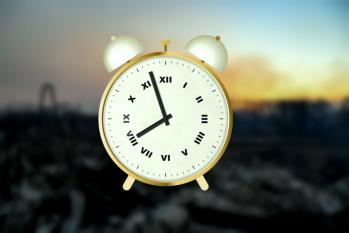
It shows 7 h 57 min
